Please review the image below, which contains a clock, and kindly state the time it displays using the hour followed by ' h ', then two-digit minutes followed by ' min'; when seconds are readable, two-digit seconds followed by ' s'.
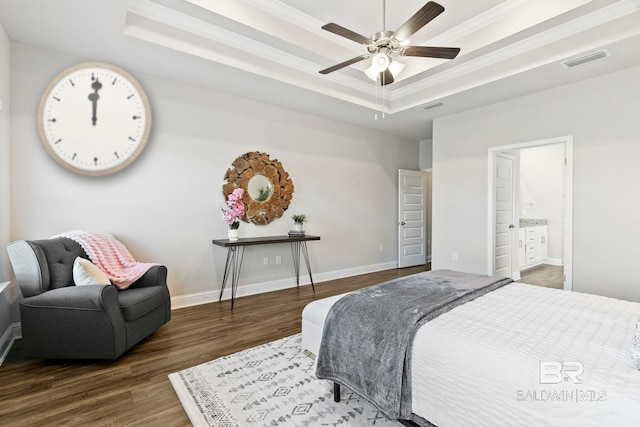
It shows 12 h 01 min
